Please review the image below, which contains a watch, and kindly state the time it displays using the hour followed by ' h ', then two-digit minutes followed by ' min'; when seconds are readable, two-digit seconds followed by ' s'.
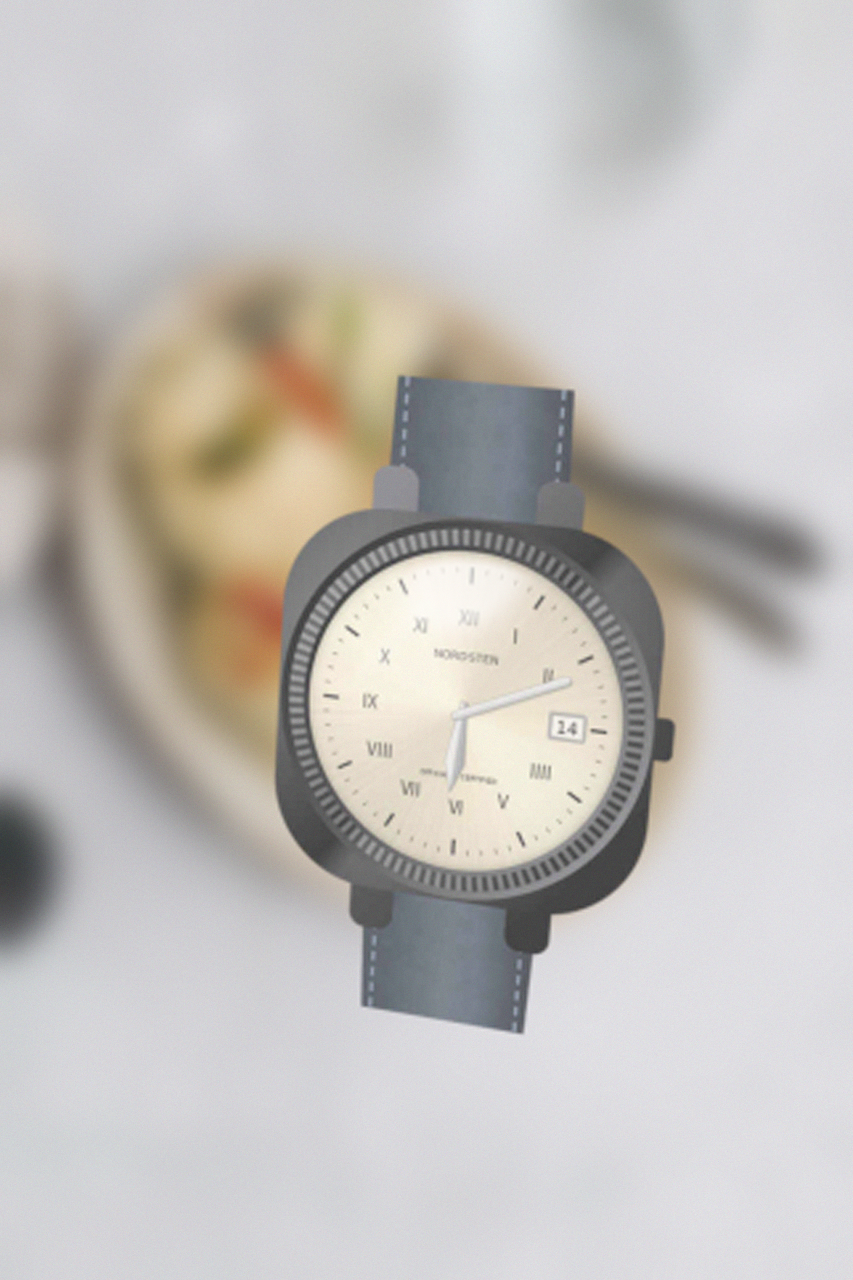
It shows 6 h 11 min
